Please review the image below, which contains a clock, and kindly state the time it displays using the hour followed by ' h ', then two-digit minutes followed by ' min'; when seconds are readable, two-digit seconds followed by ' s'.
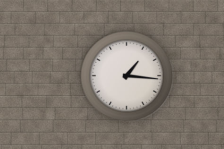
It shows 1 h 16 min
